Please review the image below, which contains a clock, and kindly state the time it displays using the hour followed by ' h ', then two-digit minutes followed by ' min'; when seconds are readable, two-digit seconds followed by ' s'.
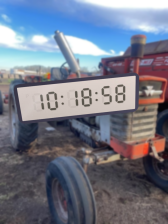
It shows 10 h 18 min 58 s
